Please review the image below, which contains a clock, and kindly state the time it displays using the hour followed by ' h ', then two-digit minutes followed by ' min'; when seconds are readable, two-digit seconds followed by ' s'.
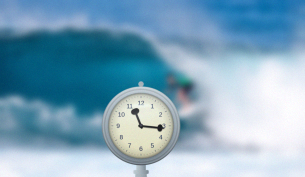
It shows 11 h 16 min
